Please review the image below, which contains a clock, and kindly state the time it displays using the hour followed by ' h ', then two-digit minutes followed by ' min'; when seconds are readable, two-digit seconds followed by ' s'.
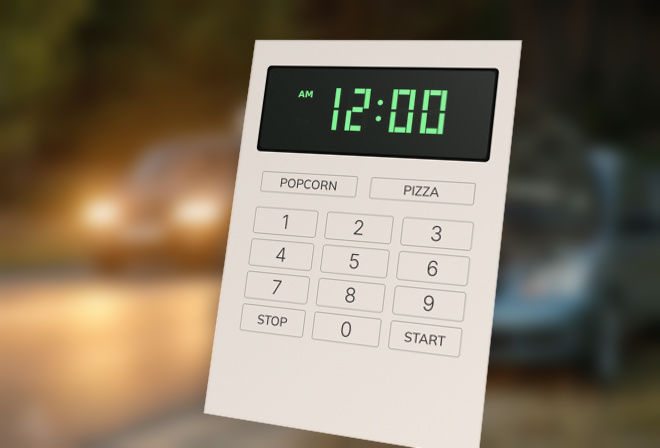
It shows 12 h 00 min
